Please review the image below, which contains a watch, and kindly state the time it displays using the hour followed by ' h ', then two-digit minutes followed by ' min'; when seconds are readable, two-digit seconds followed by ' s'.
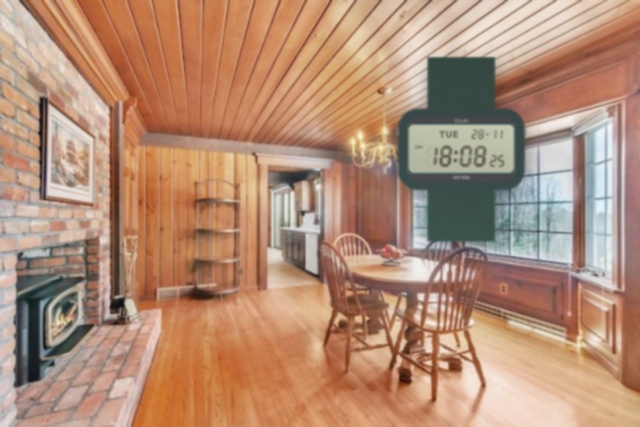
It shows 18 h 08 min 25 s
